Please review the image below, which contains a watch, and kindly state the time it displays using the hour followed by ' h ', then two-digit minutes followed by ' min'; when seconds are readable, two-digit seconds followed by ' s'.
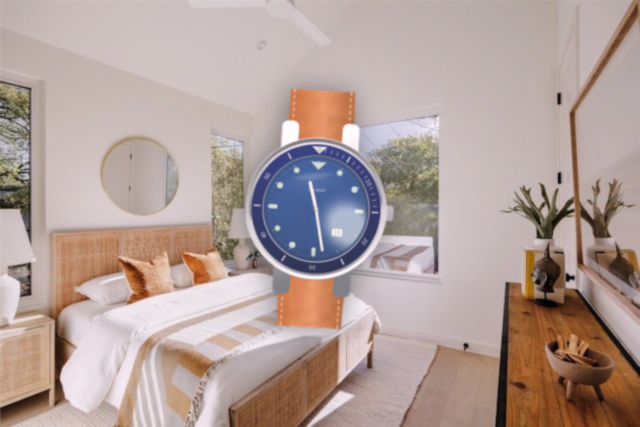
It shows 11 h 28 min
